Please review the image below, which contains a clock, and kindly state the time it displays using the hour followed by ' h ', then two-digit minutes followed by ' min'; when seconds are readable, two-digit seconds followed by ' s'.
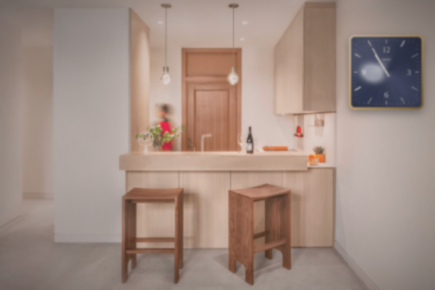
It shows 10 h 55 min
